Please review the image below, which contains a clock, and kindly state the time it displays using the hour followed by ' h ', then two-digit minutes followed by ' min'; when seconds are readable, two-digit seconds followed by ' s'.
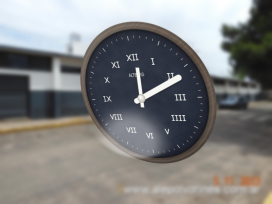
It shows 12 h 11 min
